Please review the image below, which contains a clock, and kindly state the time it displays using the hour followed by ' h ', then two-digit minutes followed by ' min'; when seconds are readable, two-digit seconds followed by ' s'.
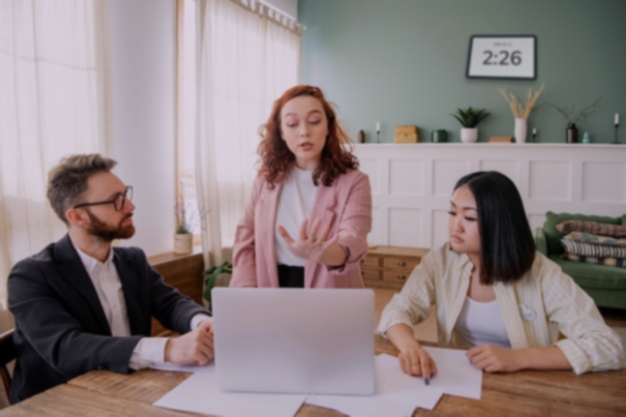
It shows 2 h 26 min
